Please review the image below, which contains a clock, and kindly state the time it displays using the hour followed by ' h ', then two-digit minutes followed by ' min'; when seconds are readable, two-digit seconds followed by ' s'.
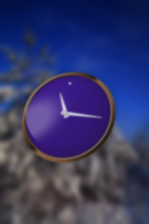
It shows 11 h 16 min
